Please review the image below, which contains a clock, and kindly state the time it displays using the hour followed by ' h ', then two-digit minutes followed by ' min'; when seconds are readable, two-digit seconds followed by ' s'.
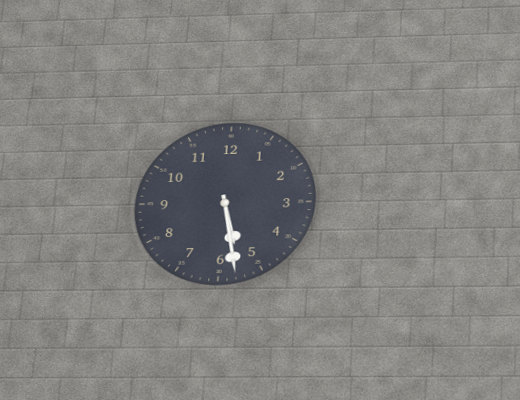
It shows 5 h 28 min
